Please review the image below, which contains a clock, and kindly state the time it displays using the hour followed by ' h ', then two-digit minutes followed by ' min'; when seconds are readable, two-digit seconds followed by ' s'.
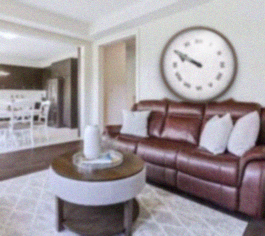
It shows 9 h 50 min
